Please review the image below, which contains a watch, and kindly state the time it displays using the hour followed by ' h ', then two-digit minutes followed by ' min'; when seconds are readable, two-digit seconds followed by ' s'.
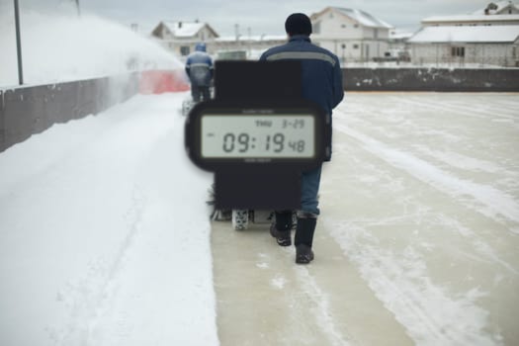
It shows 9 h 19 min 48 s
